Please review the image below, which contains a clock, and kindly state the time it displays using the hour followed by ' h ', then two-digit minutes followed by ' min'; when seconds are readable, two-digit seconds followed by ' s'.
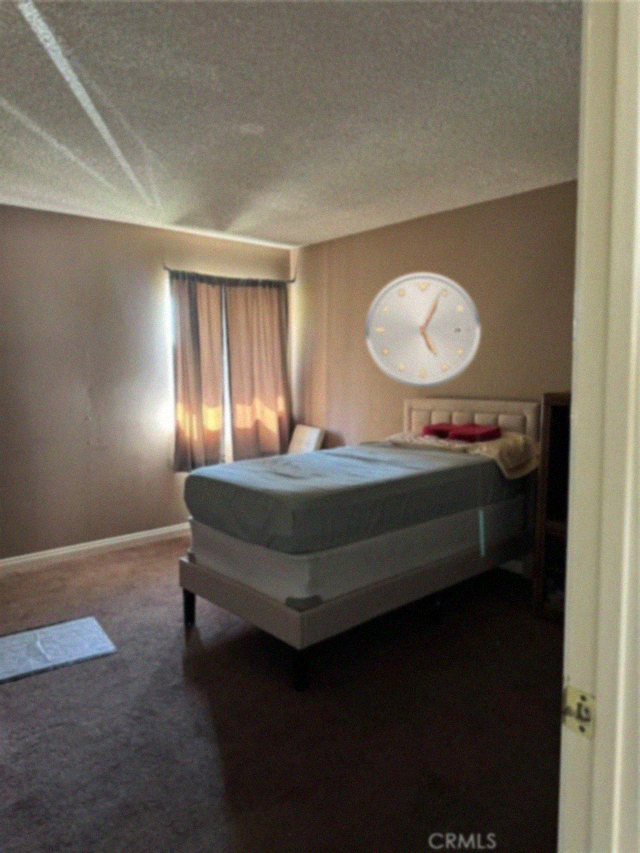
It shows 5 h 04 min
